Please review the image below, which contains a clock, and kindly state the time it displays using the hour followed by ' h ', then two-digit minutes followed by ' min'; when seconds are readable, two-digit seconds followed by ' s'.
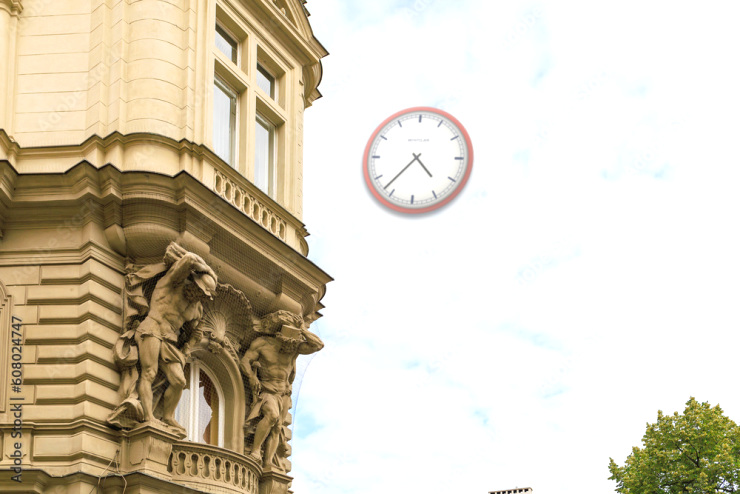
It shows 4 h 37 min
